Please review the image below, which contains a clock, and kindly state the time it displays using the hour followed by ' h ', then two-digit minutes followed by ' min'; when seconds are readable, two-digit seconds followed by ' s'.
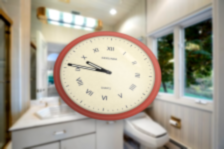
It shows 9 h 46 min
